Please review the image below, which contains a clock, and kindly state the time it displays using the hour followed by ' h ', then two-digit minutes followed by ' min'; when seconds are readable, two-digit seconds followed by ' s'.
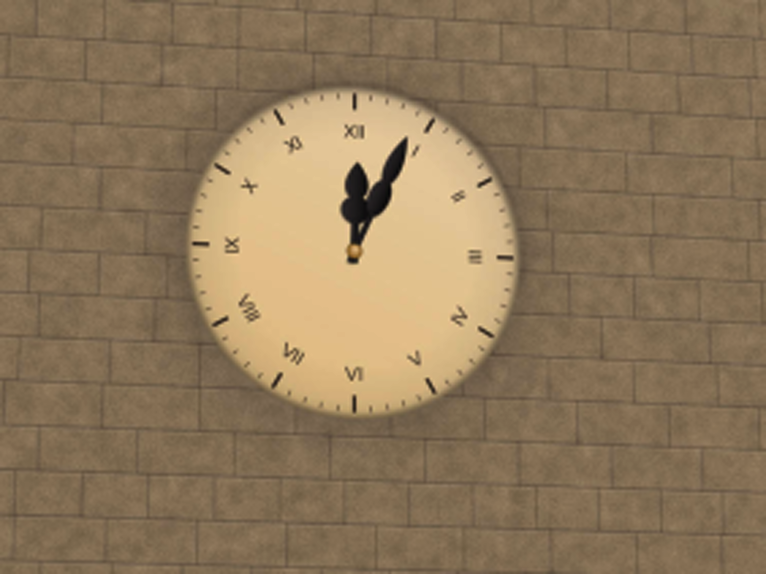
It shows 12 h 04 min
